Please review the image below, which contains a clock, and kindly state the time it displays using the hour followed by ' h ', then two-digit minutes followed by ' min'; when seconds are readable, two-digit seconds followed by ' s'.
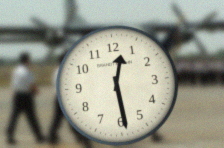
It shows 12 h 29 min
